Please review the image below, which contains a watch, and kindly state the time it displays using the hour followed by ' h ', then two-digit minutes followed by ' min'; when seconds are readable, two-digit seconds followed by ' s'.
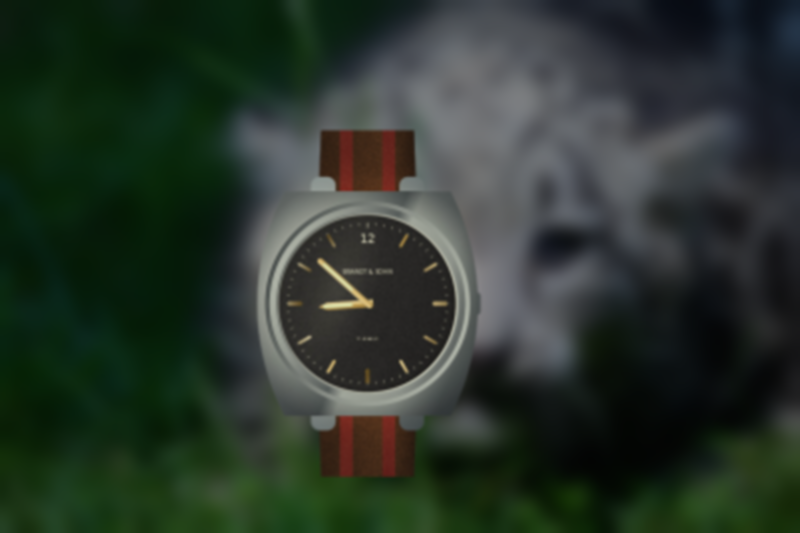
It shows 8 h 52 min
